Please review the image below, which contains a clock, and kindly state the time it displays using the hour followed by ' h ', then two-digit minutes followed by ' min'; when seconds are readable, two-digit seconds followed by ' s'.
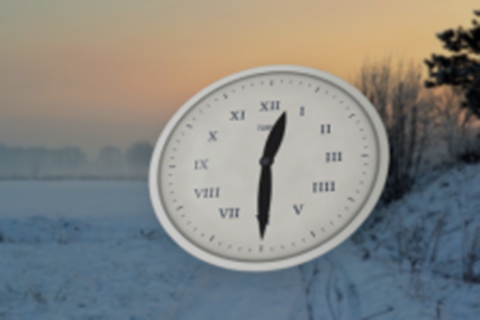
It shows 12 h 30 min
